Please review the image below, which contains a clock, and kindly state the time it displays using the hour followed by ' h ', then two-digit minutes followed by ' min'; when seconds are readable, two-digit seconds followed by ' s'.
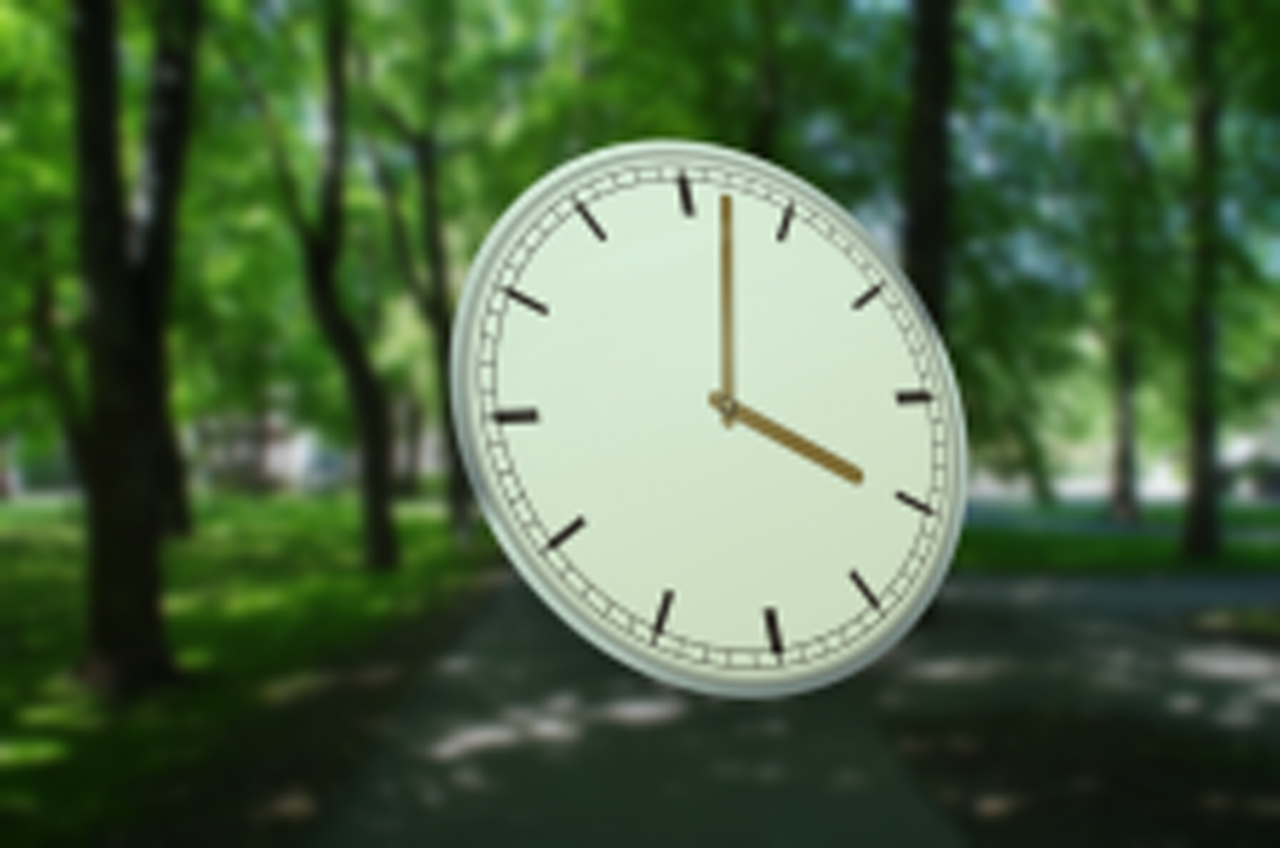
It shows 4 h 02 min
